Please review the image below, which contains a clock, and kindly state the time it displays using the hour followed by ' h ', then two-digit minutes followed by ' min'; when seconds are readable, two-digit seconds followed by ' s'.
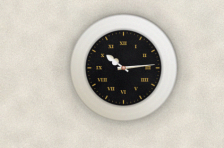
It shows 10 h 14 min
